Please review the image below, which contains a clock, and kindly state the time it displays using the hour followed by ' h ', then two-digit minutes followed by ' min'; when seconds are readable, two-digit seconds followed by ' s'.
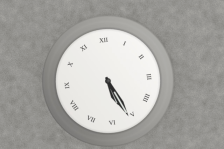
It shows 5 h 26 min
